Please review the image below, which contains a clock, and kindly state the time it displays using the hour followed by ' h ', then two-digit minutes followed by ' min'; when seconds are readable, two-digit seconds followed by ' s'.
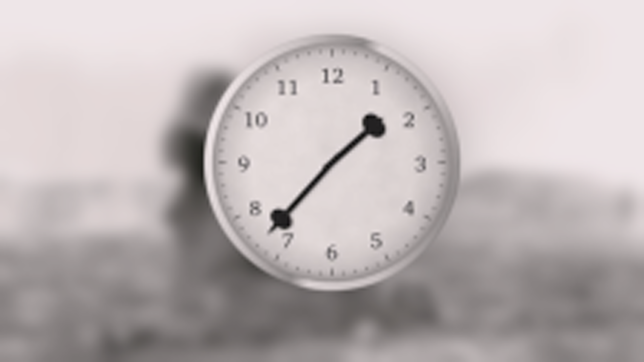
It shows 1 h 37 min
